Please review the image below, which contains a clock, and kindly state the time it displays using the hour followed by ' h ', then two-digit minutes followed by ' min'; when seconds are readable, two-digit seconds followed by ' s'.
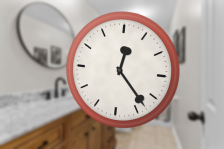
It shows 12 h 23 min
